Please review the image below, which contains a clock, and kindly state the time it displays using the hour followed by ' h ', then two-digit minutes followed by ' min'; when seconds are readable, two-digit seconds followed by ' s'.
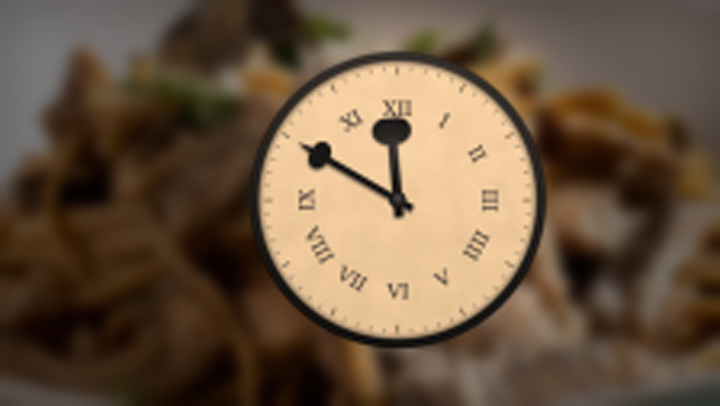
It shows 11 h 50 min
